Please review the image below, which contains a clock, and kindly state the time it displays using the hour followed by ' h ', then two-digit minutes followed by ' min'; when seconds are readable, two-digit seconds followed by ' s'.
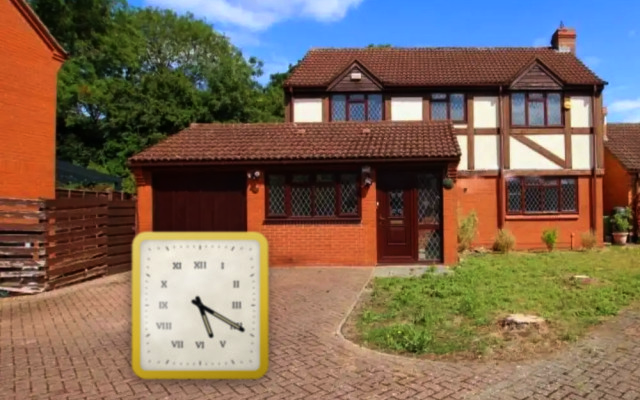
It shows 5 h 20 min
